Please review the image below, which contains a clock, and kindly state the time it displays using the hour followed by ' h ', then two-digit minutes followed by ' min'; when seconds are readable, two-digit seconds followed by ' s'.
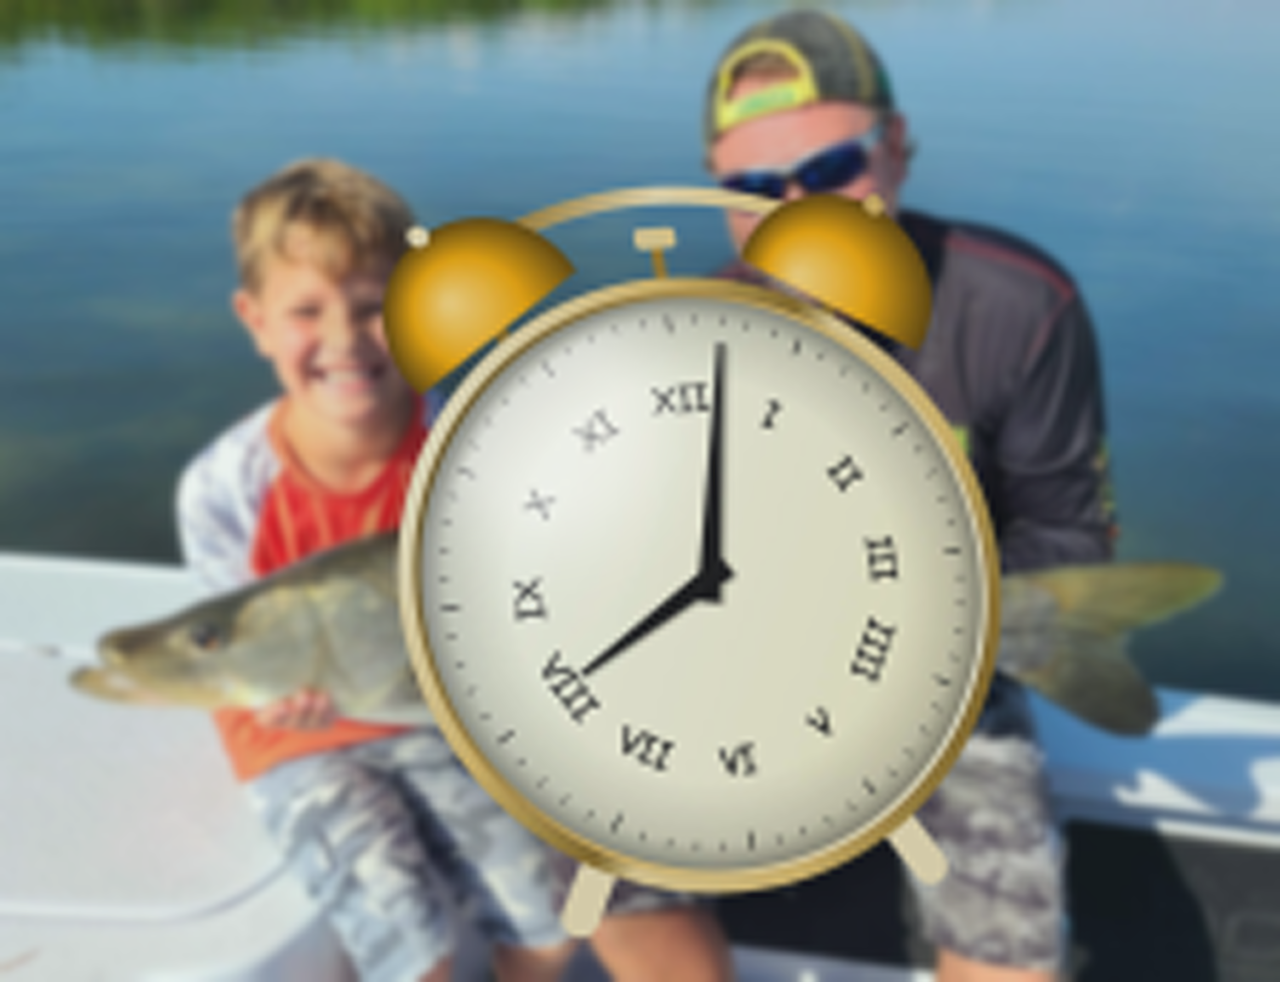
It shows 8 h 02 min
